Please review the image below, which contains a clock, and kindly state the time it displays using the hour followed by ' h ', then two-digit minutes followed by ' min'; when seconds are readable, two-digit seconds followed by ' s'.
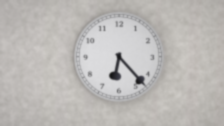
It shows 6 h 23 min
